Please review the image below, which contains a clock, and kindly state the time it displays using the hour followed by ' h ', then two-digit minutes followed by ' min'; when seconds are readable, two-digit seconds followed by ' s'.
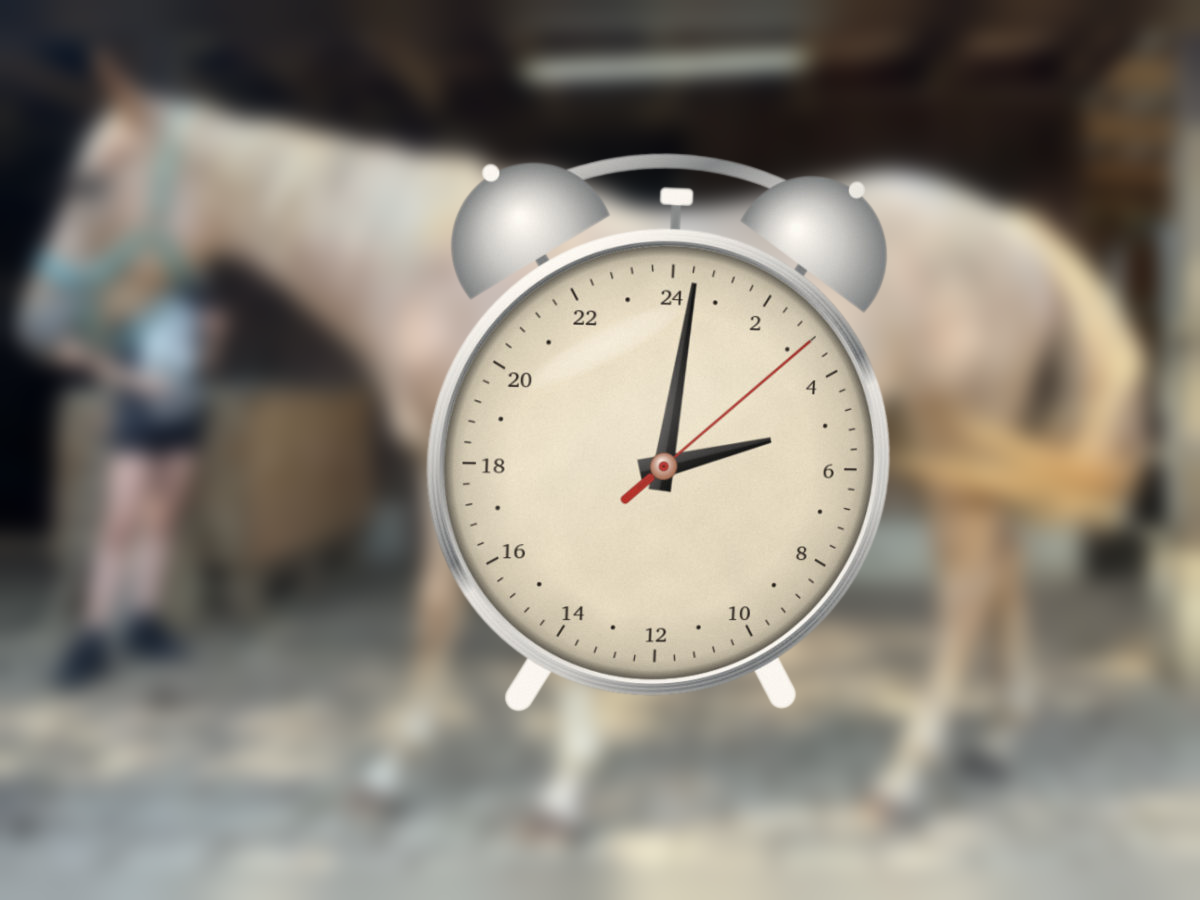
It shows 5 h 01 min 08 s
